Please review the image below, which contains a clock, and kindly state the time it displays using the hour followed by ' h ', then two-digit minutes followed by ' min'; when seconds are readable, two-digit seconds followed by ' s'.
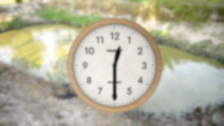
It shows 12 h 30 min
